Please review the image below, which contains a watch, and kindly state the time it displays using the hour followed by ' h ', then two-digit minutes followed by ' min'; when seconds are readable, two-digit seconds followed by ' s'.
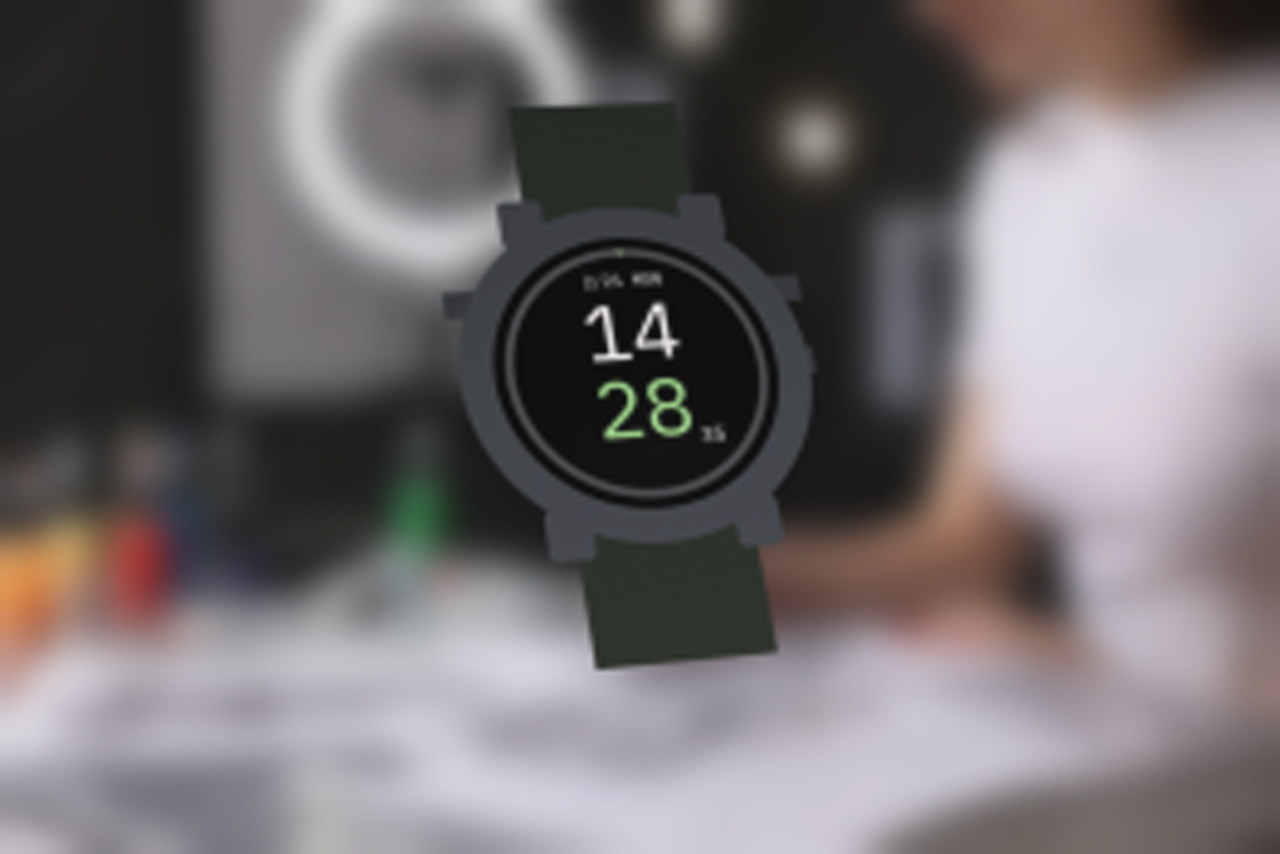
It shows 14 h 28 min
